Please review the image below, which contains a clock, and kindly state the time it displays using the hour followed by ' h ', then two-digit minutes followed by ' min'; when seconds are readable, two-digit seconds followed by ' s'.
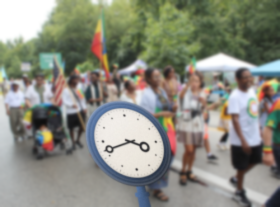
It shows 3 h 42 min
